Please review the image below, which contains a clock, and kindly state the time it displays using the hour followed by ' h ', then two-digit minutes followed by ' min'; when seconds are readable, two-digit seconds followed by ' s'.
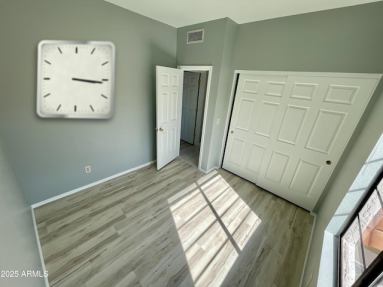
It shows 3 h 16 min
